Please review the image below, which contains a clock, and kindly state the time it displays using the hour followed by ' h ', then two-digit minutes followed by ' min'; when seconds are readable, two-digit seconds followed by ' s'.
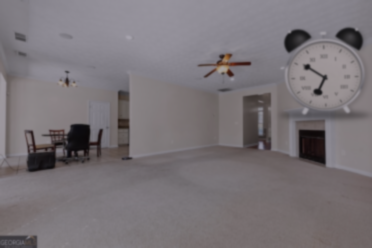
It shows 6 h 51 min
